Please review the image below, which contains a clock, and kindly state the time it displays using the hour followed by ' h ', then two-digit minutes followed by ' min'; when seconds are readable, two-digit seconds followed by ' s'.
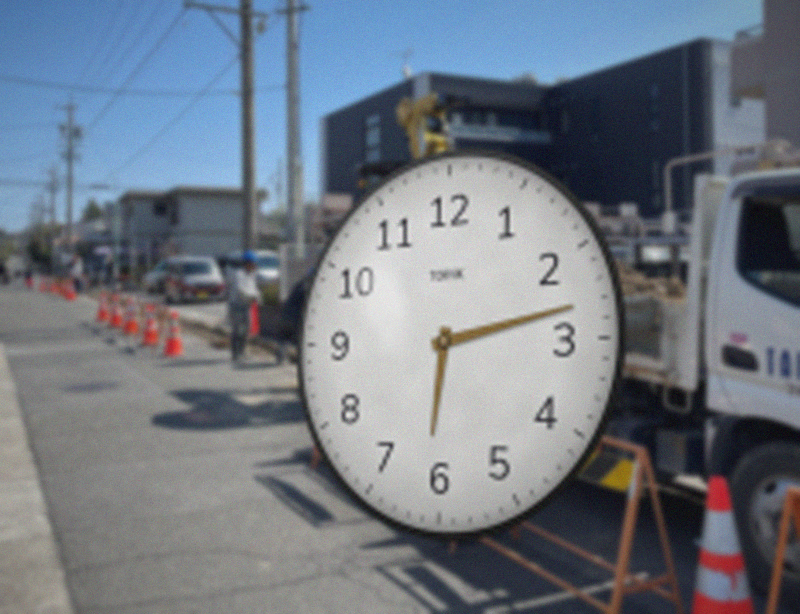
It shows 6 h 13 min
